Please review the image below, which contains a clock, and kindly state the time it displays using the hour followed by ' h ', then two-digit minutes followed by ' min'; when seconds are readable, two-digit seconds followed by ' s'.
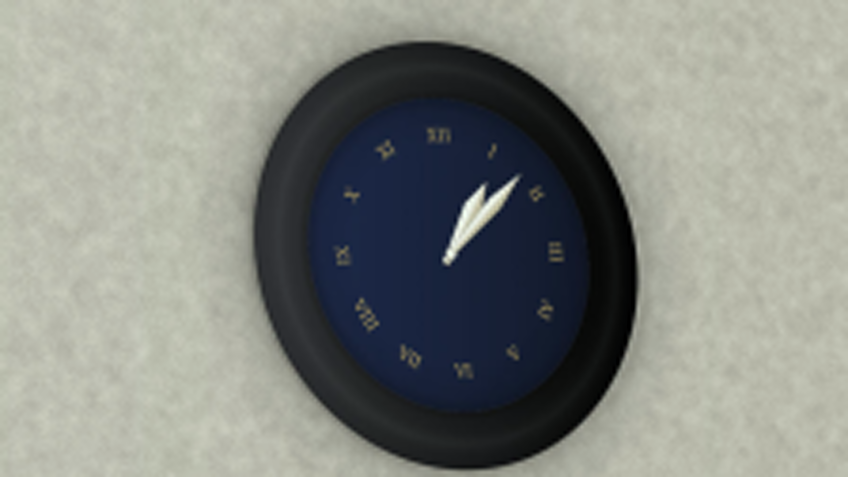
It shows 1 h 08 min
